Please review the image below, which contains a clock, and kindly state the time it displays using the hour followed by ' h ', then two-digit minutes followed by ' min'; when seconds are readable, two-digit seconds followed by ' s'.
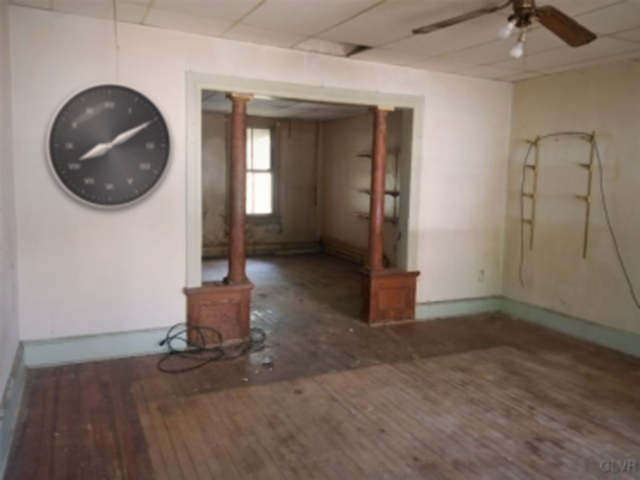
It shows 8 h 10 min
